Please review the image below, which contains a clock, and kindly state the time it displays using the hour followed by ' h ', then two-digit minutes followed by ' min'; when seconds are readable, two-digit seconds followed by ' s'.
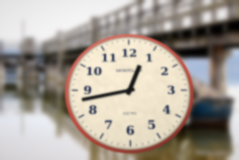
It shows 12 h 43 min
